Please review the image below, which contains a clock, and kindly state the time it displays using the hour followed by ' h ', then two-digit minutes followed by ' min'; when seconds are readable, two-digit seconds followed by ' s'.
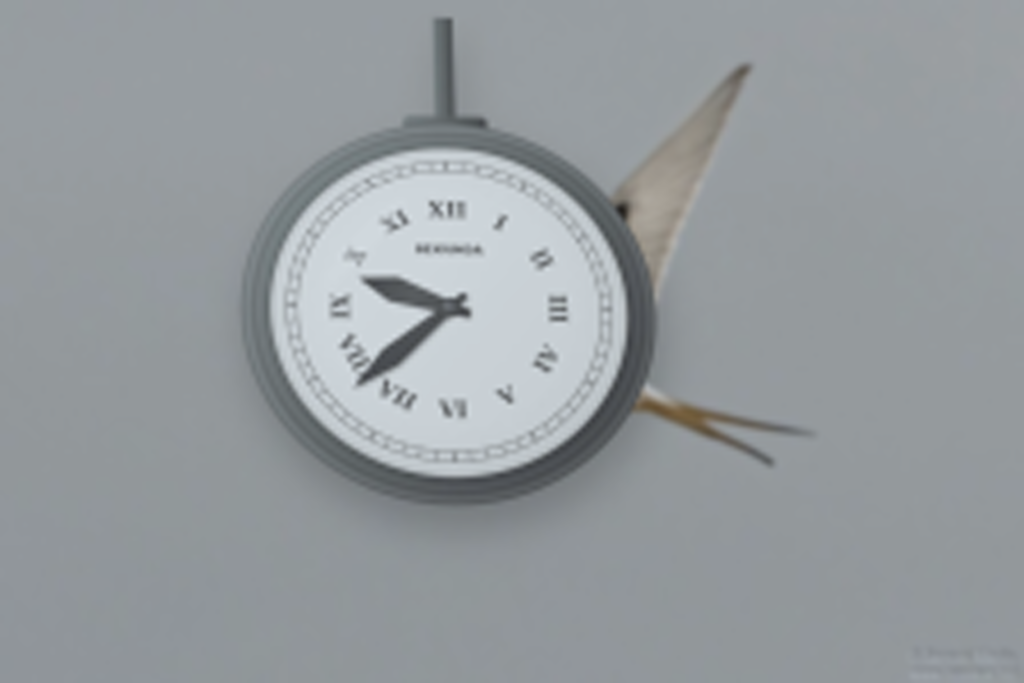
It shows 9 h 38 min
